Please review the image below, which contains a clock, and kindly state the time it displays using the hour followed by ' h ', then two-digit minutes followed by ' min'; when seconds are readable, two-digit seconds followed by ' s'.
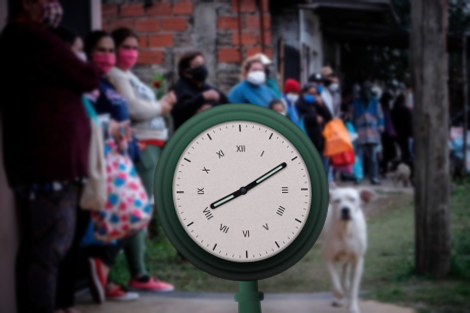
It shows 8 h 10 min
